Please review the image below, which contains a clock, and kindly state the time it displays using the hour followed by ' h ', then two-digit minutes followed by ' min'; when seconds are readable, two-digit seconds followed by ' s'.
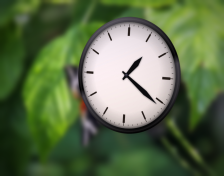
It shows 1 h 21 min
